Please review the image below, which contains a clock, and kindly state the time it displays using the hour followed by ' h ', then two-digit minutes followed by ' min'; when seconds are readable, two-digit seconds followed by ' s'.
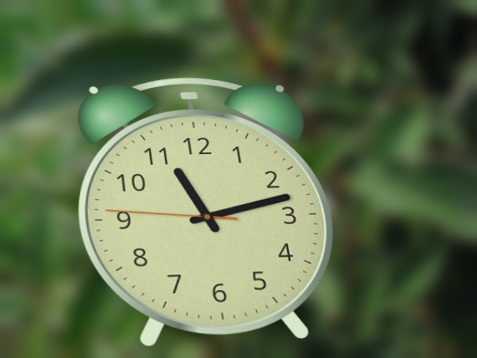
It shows 11 h 12 min 46 s
